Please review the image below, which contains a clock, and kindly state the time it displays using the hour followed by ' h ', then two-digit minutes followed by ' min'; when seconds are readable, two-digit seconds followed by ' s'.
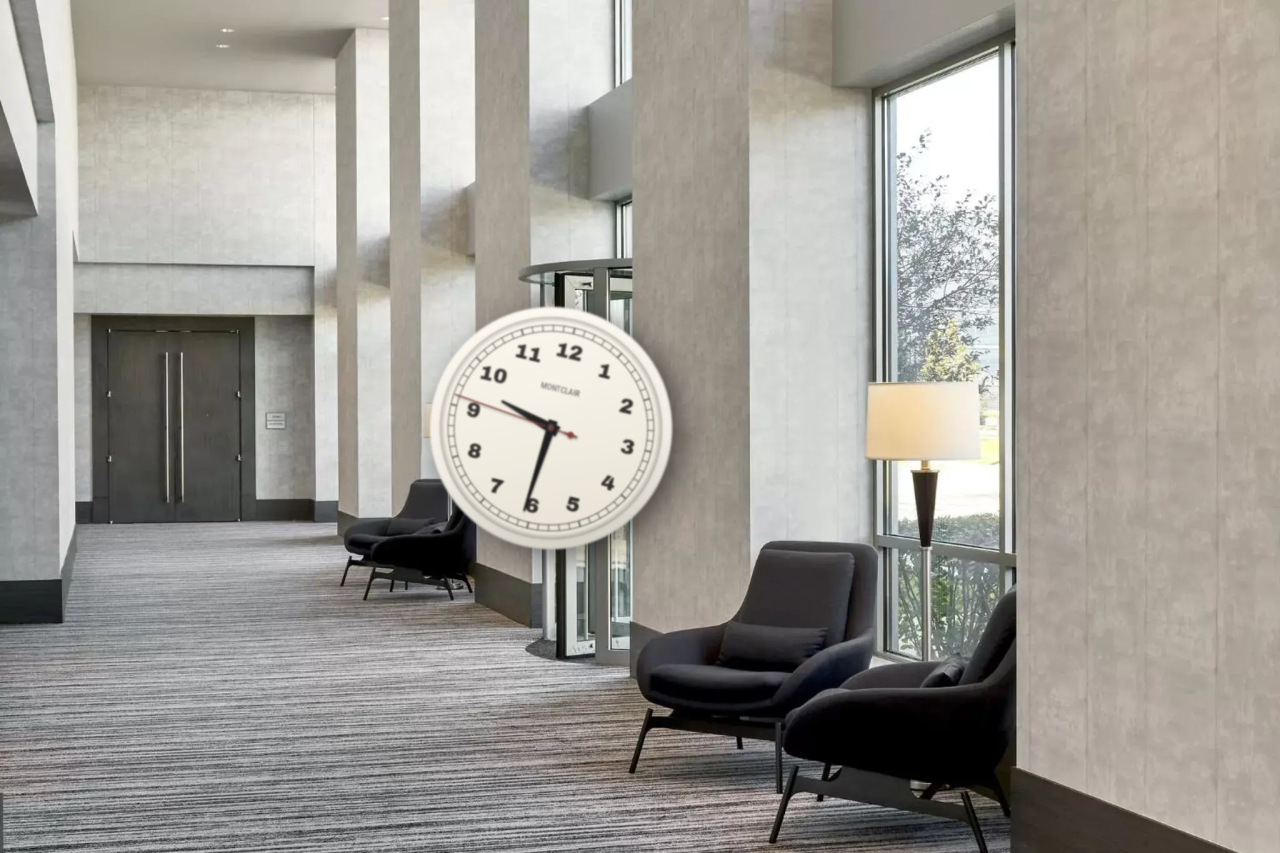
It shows 9 h 30 min 46 s
